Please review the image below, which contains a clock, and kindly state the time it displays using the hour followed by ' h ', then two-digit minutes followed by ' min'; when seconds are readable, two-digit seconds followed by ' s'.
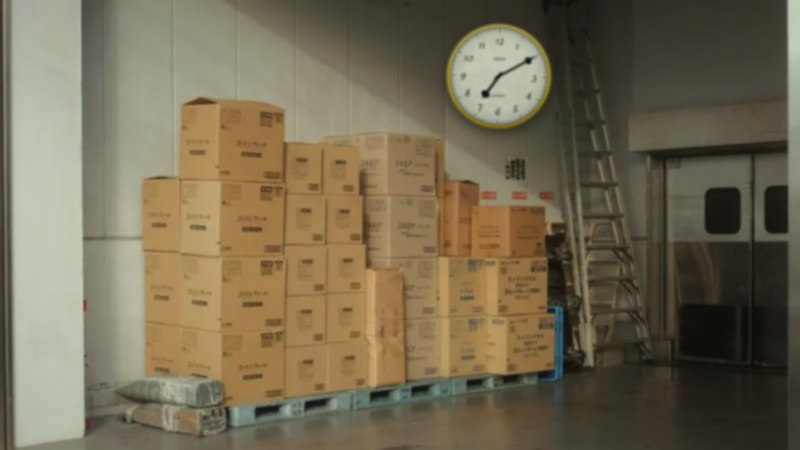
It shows 7 h 10 min
